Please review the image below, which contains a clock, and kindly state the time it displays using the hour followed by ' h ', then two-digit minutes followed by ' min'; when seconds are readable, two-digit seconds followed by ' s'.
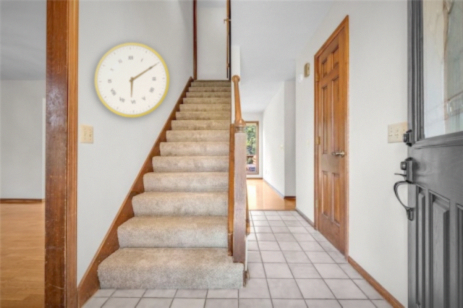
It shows 6 h 10 min
